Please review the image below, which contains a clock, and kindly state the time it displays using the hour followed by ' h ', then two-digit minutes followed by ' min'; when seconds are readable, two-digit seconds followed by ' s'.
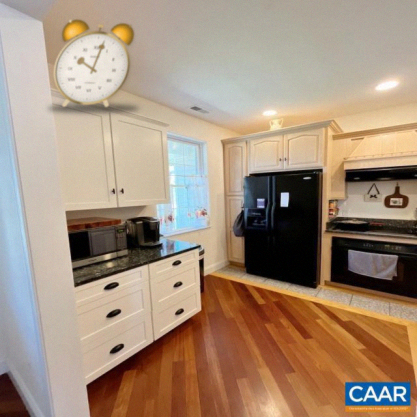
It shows 10 h 02 min
